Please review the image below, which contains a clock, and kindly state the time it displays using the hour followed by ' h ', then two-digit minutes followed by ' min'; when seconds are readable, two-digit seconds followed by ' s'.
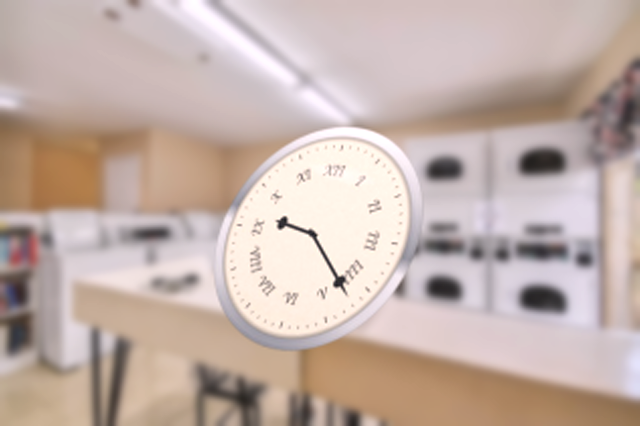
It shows 9 h 22 min
